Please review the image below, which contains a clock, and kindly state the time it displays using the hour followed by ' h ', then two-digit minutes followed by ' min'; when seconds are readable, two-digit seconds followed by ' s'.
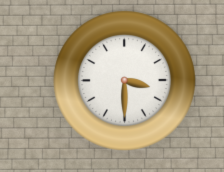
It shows 3 h 30 min
